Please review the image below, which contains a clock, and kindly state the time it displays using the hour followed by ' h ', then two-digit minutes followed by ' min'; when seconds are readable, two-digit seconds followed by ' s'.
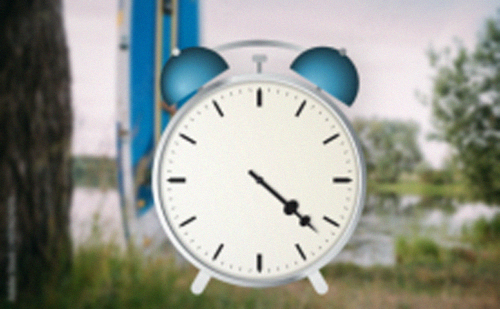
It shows 4 h 22 min
